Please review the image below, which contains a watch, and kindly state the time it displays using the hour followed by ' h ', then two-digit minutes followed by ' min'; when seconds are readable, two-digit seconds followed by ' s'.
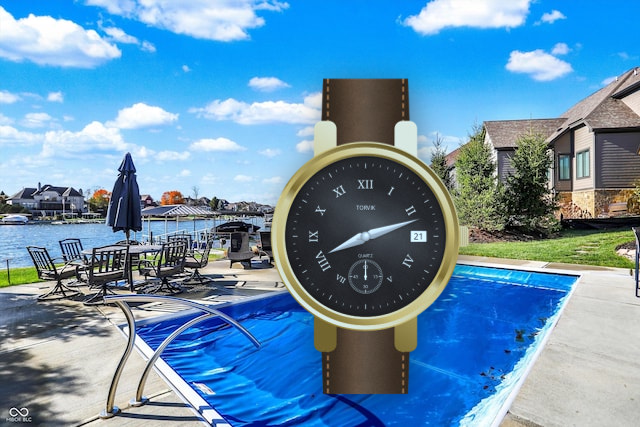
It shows 8 h 12 min
